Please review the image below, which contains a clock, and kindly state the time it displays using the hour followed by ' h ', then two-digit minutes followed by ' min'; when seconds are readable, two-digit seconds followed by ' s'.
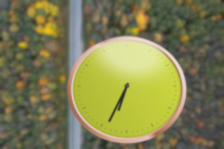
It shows 6 h 34 min
